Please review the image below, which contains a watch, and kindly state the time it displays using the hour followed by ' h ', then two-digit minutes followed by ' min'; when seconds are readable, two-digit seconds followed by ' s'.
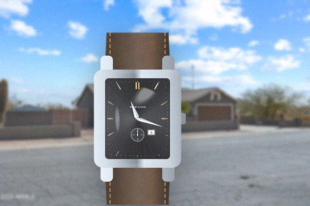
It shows 11 h 18 min
